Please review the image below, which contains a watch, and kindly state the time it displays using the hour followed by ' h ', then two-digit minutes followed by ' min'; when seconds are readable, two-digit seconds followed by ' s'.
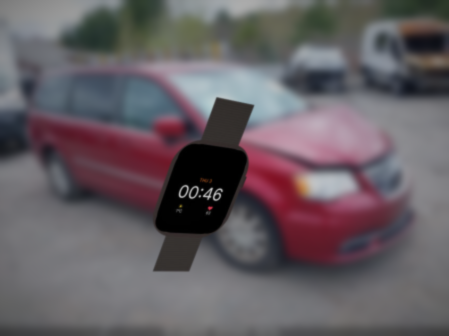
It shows 0 h 46 min
